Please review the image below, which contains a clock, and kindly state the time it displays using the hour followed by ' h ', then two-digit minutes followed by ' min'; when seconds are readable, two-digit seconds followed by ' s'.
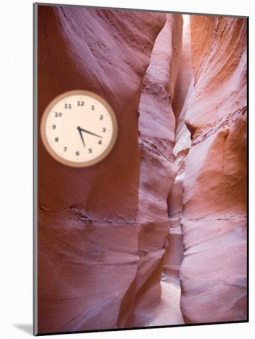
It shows 5 h 18 min
